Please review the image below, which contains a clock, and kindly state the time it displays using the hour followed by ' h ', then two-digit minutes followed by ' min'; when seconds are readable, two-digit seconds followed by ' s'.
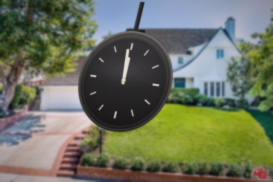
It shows 11 h 59 min
